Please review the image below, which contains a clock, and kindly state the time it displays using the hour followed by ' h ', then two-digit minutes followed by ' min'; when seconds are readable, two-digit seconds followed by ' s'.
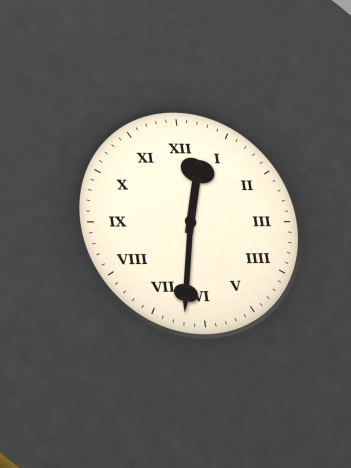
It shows 12 h 32 min
